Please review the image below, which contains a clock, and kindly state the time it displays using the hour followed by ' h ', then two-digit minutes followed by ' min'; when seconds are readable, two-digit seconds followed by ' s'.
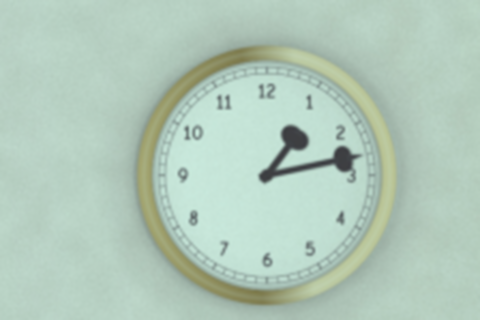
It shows 1 h 13 min
